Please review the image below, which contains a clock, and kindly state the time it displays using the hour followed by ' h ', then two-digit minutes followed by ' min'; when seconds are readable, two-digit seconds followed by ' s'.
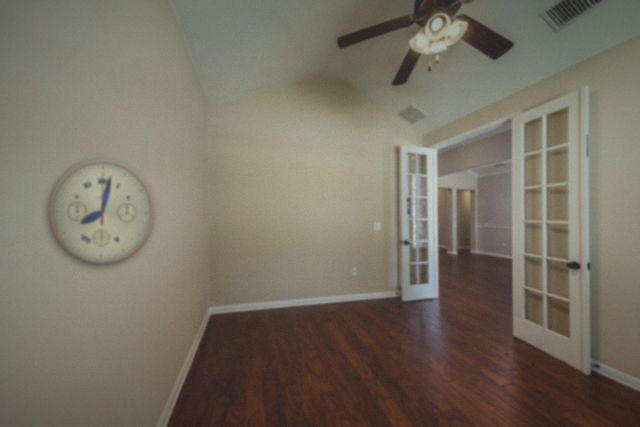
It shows 8 h 02 min
